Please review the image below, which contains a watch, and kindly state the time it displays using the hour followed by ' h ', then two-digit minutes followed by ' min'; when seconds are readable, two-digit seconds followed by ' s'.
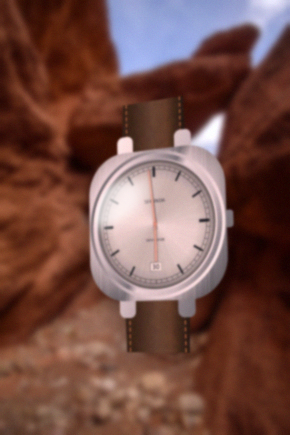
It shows 5 h 59 min
